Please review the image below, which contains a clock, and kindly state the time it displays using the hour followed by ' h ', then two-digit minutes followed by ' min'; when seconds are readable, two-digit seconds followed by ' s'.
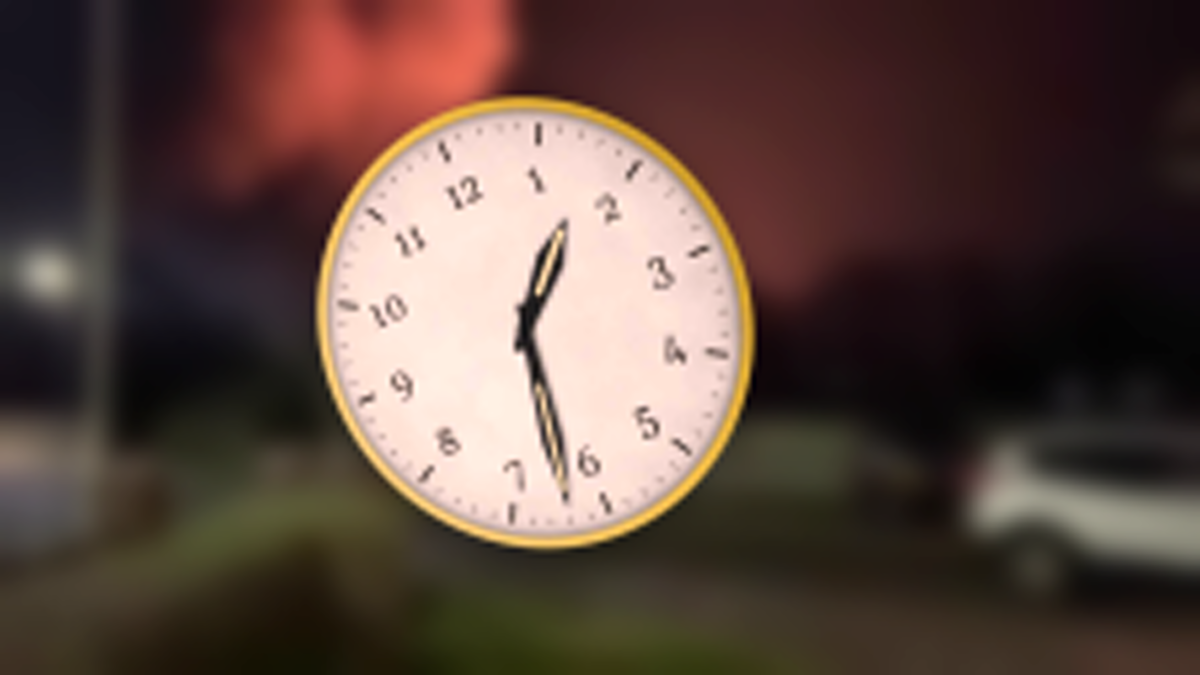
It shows 1 h 32 min
